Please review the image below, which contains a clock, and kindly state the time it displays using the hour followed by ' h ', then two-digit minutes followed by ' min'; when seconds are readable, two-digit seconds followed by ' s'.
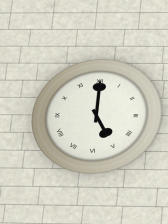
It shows 5 h 00 min
